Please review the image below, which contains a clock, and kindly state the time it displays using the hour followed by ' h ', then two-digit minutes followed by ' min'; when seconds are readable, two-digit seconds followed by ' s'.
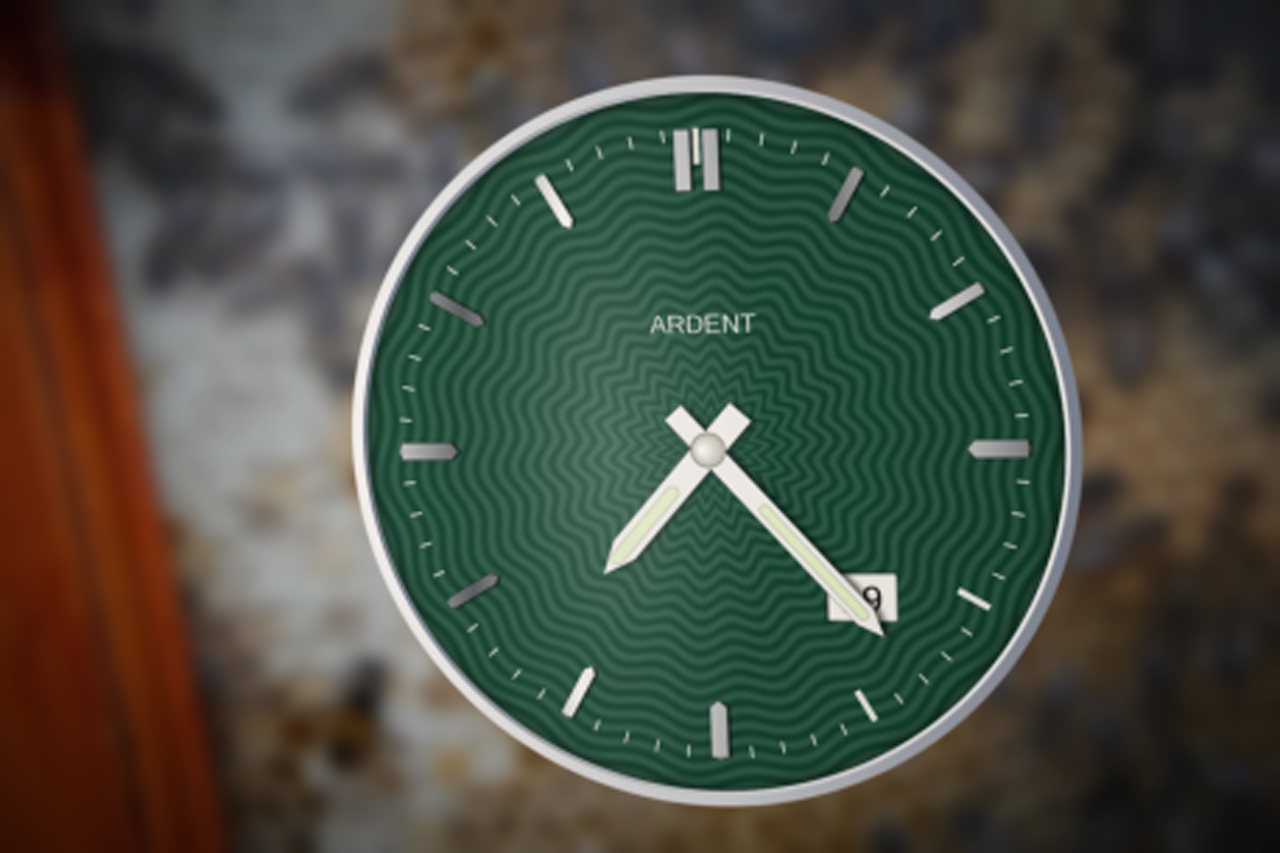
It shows 7 h 23 min
